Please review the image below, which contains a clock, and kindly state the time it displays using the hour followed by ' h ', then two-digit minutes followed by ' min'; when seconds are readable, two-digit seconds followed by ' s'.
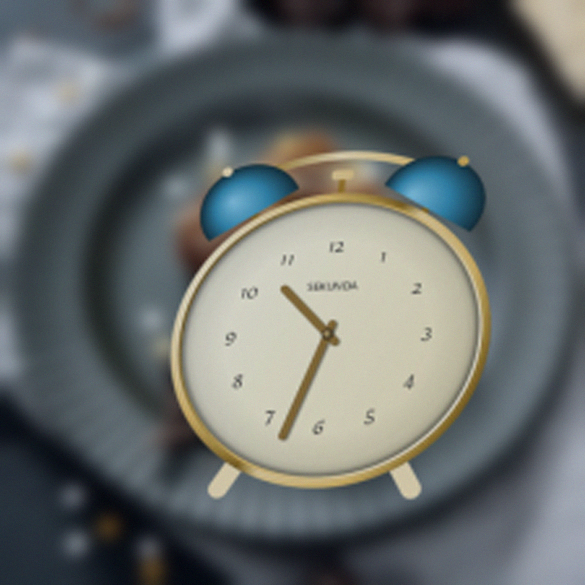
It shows 10 h 33 min
